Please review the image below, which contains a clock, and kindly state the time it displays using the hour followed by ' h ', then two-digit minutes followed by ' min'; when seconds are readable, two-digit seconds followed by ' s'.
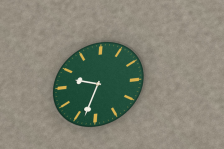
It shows 9 h 33 min
